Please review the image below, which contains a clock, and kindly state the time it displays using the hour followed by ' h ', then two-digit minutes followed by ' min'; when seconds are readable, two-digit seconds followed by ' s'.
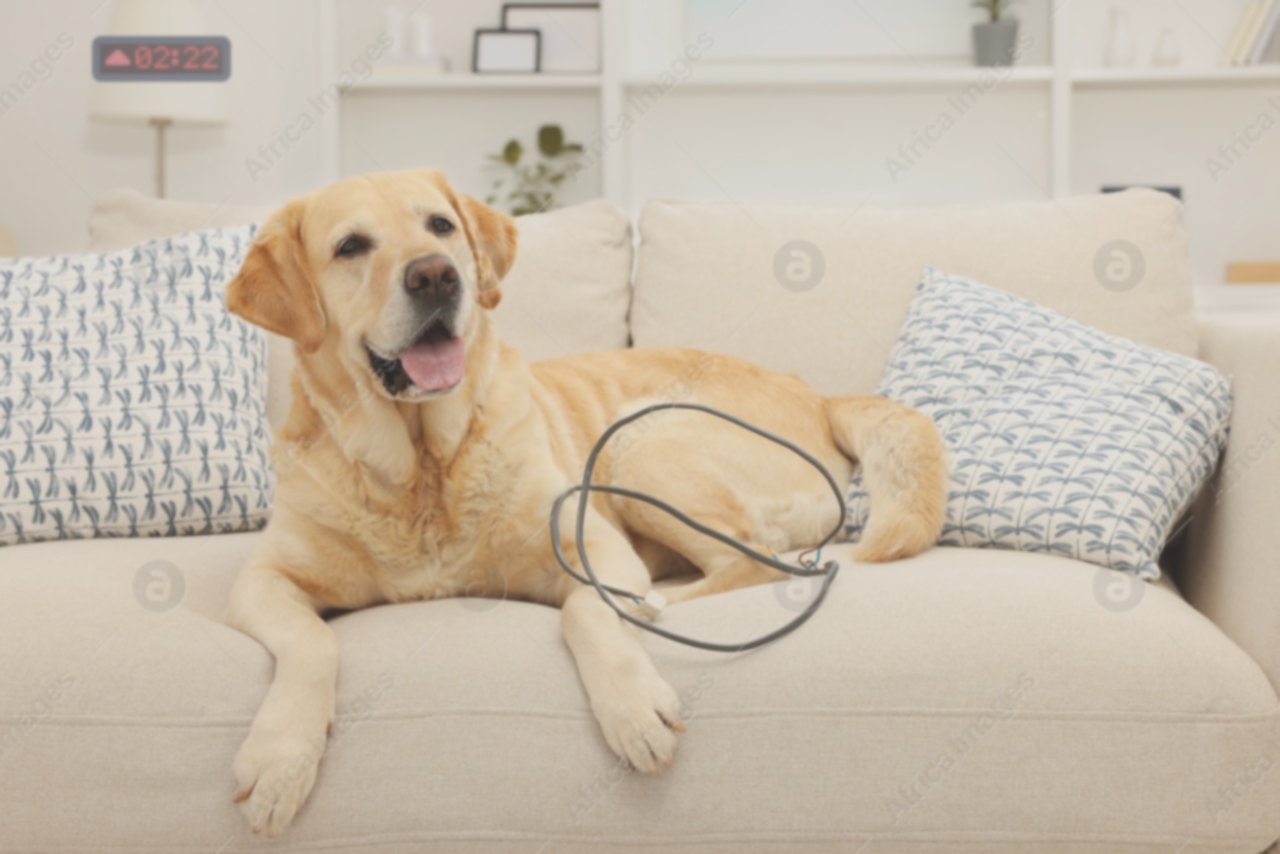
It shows 2 h 22 min
